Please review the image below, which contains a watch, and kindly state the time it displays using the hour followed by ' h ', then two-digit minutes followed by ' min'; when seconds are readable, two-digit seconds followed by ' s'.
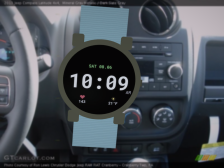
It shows 10 h 09 min
